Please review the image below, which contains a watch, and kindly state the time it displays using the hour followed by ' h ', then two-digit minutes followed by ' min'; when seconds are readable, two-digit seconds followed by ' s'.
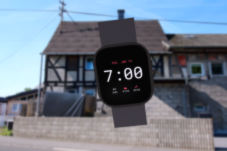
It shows 7 h 00 min
